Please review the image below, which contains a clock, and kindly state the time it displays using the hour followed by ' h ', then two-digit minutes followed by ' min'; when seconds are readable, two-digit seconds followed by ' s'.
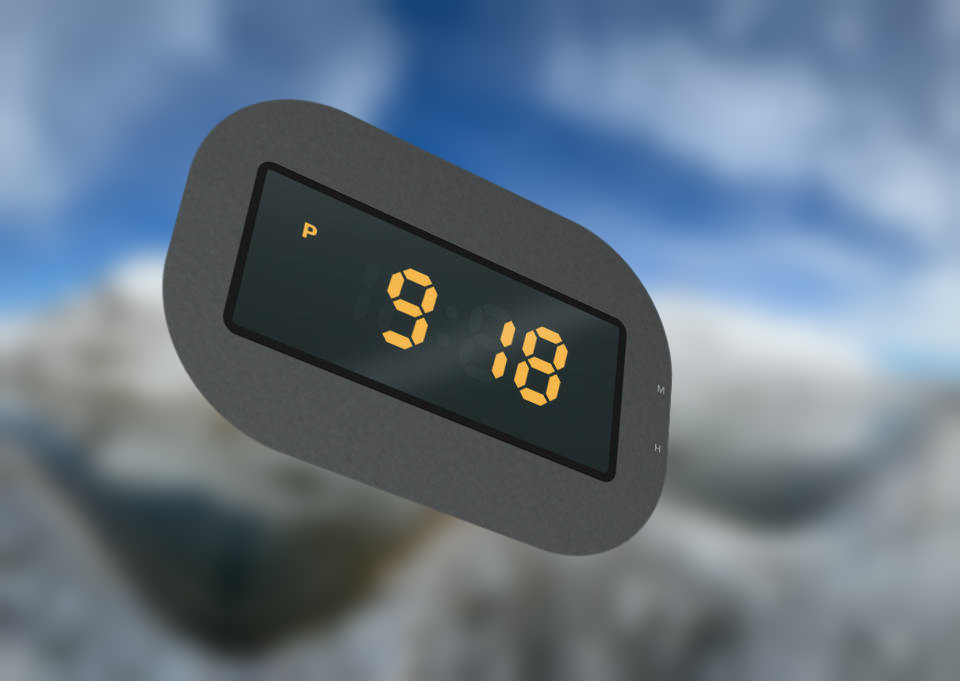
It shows 9 h 18 min
